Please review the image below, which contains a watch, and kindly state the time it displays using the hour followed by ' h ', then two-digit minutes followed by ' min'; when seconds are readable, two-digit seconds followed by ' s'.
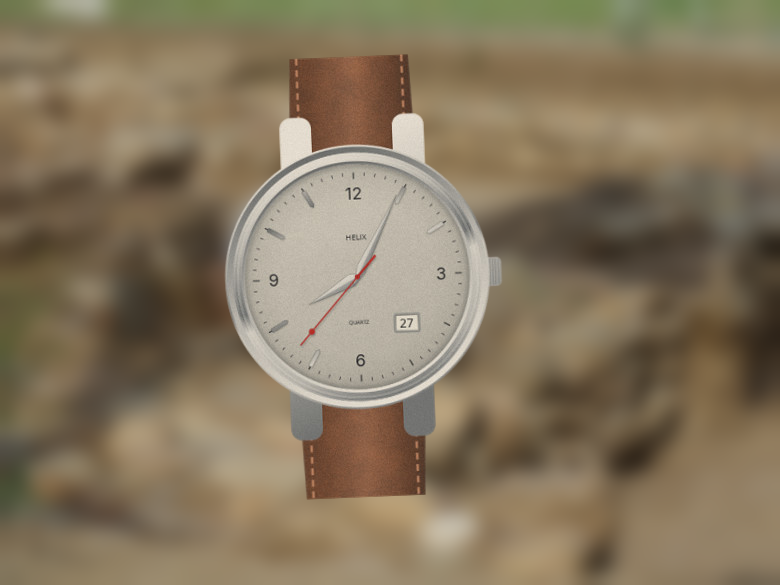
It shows 8 h 04 min 37 s
